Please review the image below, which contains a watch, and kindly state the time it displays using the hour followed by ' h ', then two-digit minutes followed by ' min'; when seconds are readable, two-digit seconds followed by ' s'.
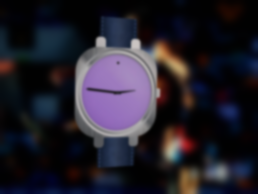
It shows 2 h 46 min
